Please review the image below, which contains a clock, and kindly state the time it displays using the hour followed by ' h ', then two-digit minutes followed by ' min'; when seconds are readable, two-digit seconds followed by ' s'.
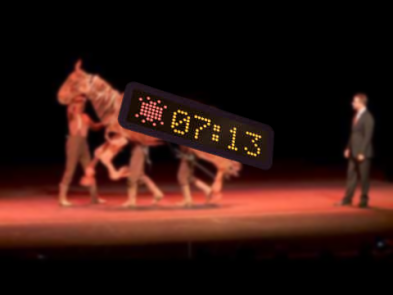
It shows 7 h 13 min
